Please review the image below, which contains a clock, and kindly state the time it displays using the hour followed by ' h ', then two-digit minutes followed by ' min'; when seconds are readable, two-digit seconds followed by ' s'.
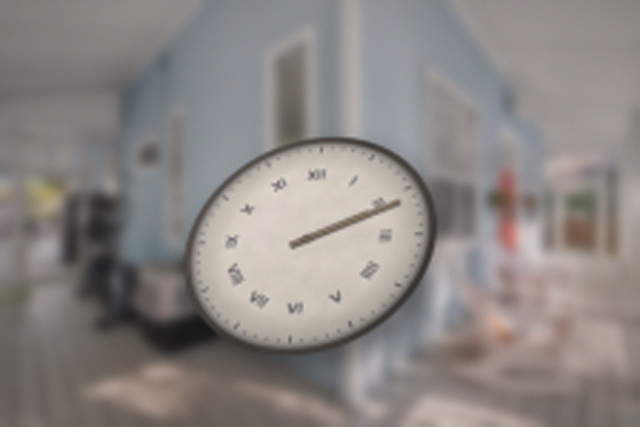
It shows 2 h 11 min
